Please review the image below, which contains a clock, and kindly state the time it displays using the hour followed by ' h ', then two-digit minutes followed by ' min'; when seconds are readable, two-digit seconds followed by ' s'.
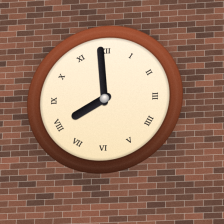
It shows 7 h 59 min
